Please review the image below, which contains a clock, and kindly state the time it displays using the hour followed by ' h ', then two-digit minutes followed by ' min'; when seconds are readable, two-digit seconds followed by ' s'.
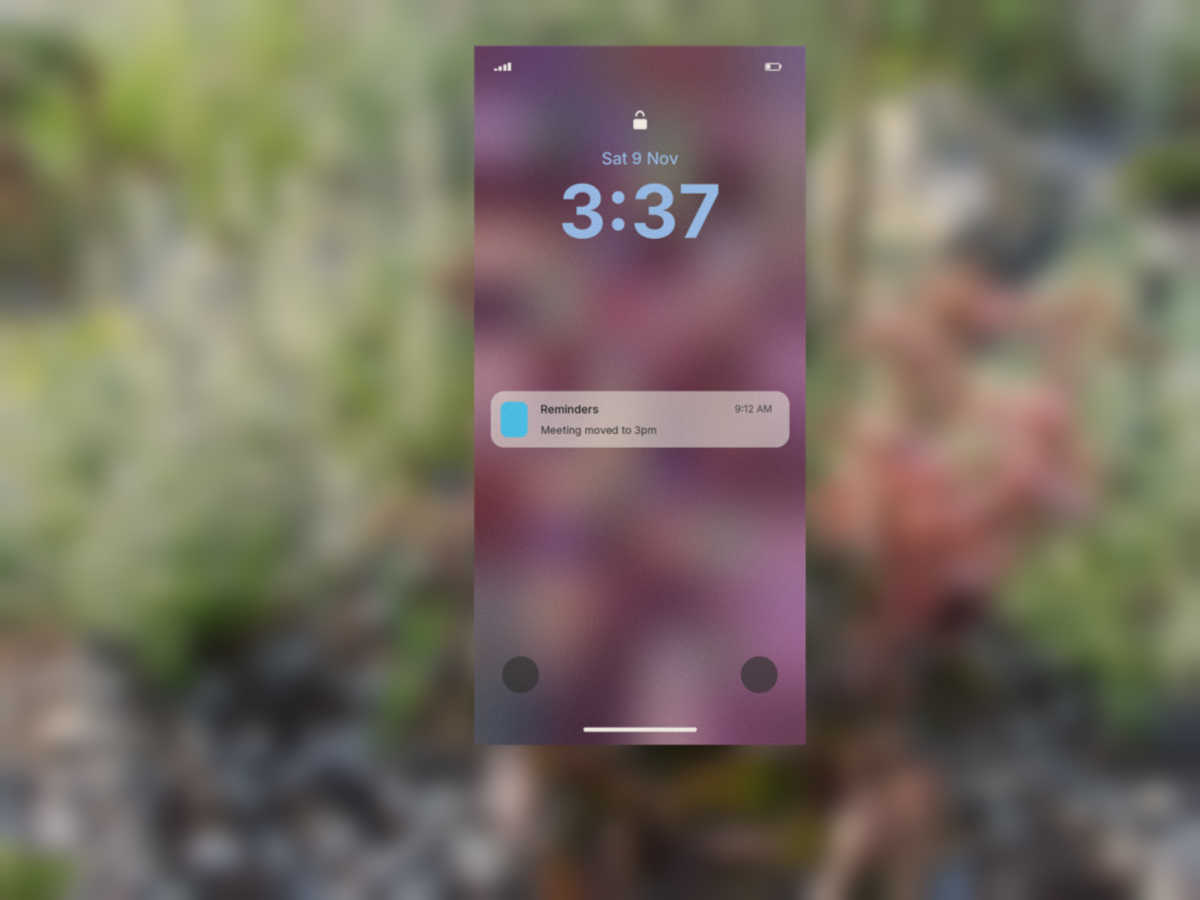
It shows 3 h 37 min
